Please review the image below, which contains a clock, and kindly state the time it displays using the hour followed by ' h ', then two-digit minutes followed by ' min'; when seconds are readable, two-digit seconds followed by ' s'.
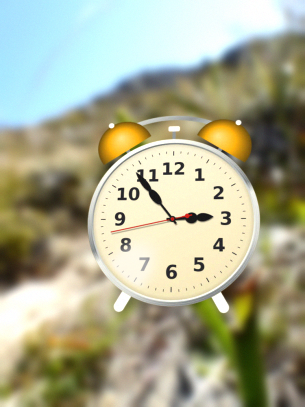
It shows 2 h 53 min 43 s
